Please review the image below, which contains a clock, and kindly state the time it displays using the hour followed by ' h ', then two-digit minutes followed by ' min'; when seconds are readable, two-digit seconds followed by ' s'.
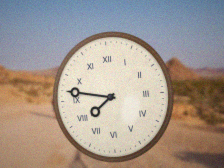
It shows 7 h 47 min
